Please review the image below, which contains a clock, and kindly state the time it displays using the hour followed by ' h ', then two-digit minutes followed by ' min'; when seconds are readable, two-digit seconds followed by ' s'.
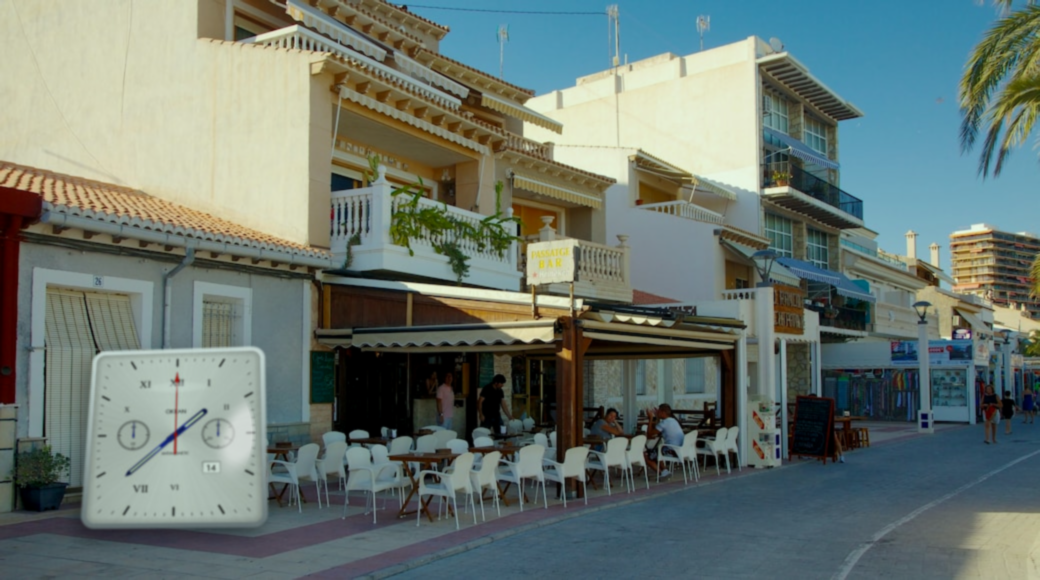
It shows 1 h 38 min
